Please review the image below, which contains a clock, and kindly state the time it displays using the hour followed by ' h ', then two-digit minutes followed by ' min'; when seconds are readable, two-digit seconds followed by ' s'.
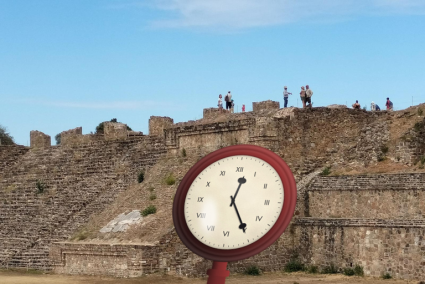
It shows 12 h 25 min
